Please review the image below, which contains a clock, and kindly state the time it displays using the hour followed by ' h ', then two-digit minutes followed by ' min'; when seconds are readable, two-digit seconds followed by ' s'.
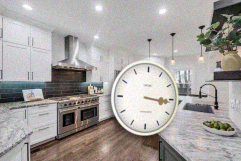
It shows 3 h 16 min
